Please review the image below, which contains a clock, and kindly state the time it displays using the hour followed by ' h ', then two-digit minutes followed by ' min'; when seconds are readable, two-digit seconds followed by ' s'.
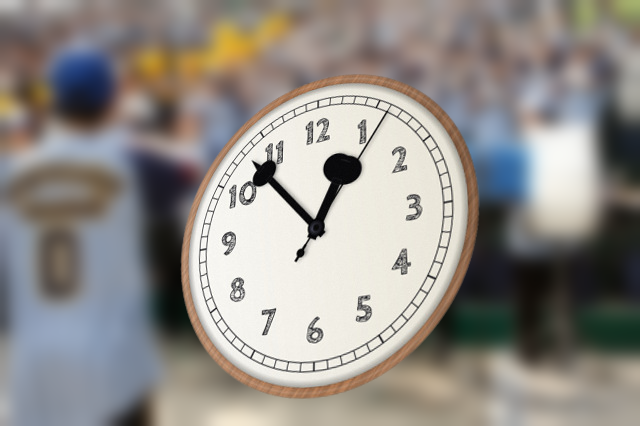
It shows 12 h 53 min 06 s
